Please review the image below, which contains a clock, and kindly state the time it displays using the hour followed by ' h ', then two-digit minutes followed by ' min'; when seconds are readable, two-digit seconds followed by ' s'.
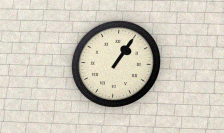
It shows 1 h 05 min
